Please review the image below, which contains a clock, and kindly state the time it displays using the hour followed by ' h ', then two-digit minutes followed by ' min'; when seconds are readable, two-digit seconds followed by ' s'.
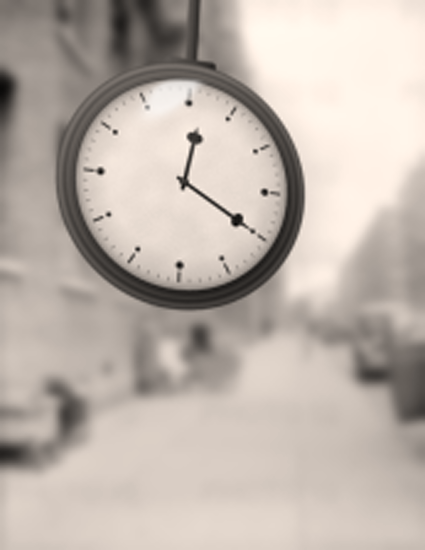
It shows 12 h 20 min
